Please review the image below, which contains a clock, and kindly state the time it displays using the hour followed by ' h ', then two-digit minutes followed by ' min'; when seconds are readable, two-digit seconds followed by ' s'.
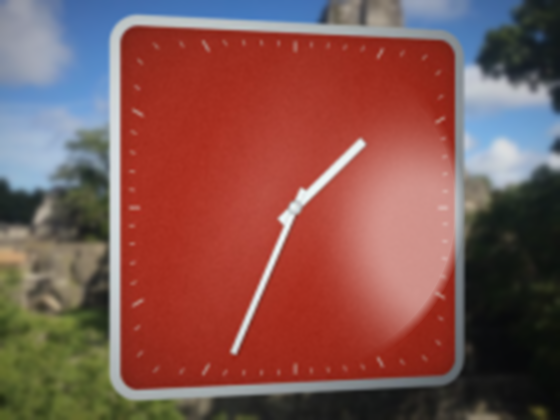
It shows 1 h 34 min
